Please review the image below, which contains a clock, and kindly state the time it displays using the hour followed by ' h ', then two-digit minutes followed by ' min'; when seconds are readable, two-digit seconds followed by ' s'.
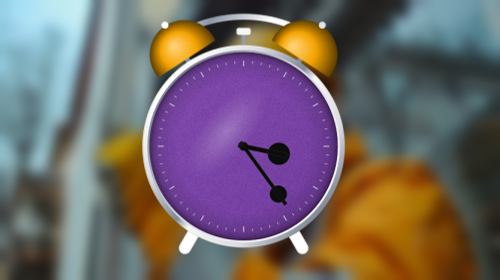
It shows 3 h 24 min
